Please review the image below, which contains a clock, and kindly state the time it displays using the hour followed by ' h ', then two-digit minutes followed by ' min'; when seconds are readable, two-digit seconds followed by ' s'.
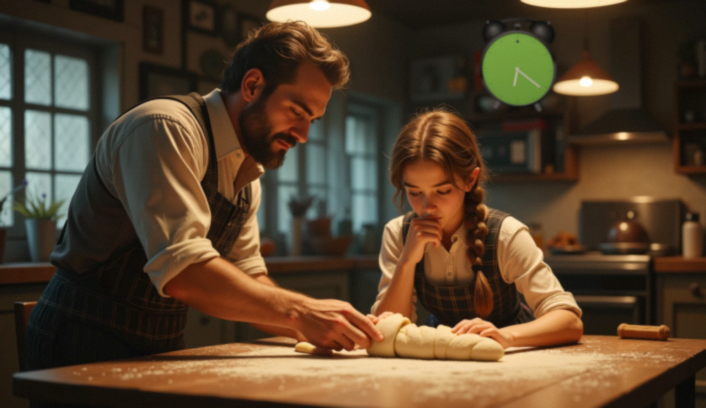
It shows 6 h 21 min
